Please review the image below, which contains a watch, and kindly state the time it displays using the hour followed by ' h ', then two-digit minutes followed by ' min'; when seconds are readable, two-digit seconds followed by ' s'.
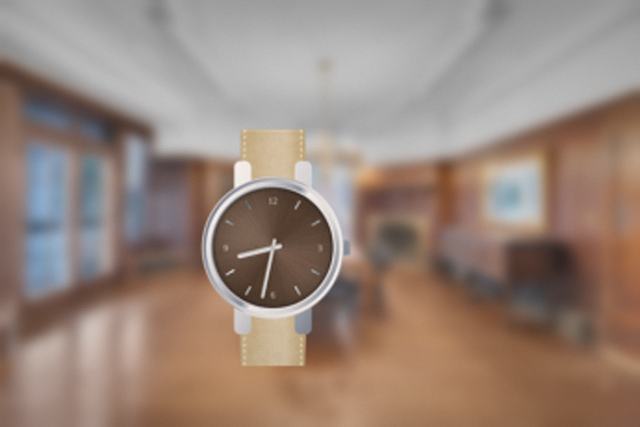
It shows 8 h 32 min
